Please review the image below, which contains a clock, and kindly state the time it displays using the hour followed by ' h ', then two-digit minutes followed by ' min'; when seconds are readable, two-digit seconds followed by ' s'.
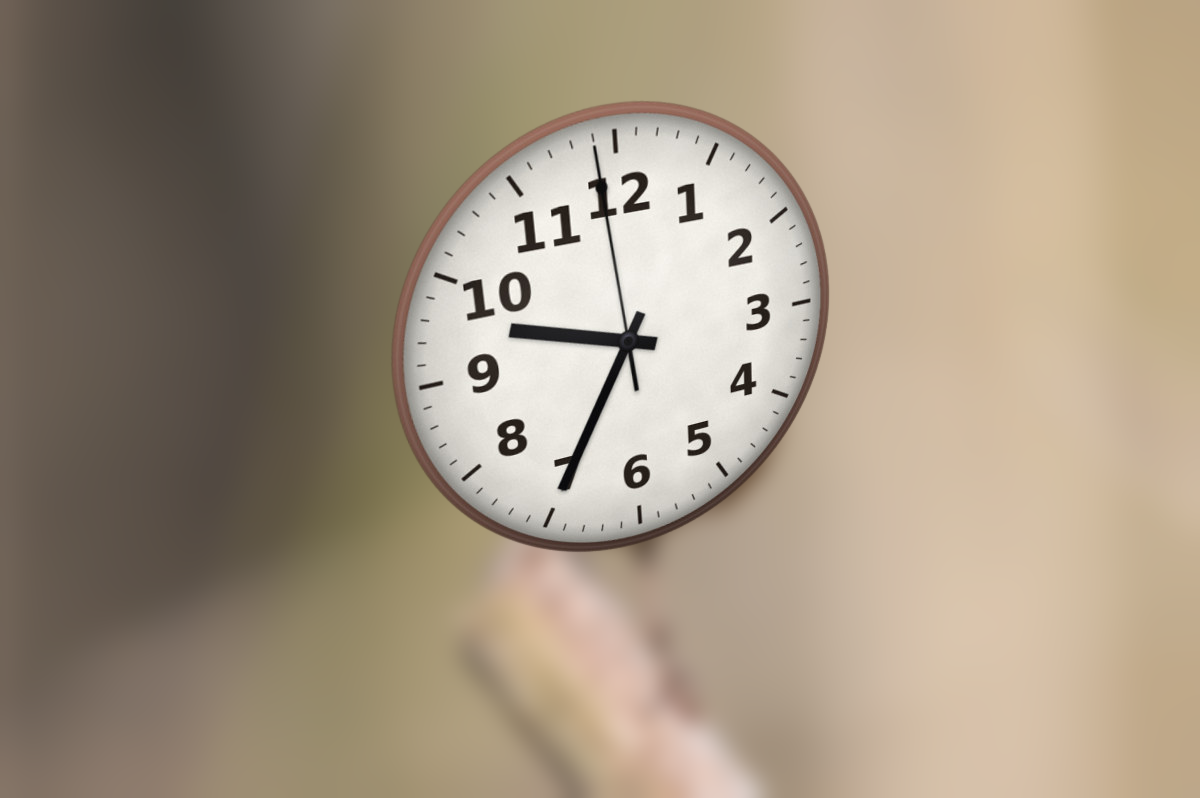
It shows 9 h 34 min 59 s
